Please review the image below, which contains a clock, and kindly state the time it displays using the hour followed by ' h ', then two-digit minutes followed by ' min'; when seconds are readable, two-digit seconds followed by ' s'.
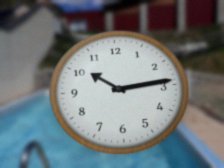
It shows 10 h 14 min
